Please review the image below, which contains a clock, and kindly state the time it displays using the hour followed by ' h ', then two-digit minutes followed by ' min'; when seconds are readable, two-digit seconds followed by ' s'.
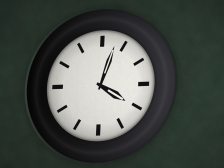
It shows 4 h 03 min
